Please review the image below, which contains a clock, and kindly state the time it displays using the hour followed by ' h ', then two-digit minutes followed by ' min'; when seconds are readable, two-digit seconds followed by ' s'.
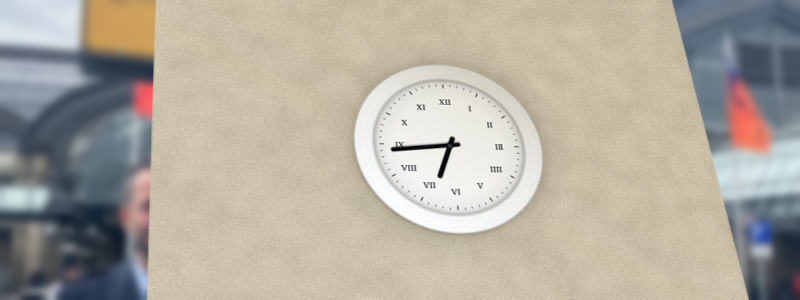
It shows 6 h 44 min
